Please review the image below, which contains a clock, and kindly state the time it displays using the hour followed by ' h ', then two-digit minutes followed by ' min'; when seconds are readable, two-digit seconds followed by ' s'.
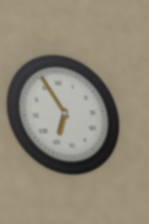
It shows 6 h 56 min
